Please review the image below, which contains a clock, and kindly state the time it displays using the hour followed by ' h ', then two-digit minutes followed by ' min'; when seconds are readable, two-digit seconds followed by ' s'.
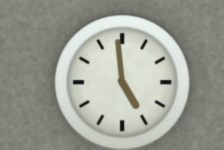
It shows 4 h 59 min
